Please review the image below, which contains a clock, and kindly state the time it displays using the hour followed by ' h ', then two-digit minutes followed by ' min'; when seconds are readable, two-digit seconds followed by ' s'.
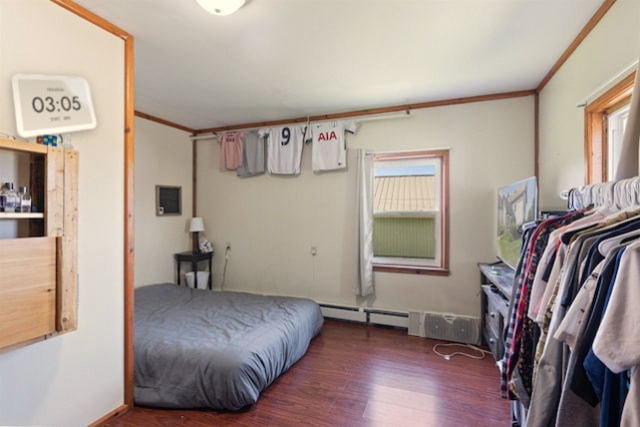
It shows 3 h 05 min
